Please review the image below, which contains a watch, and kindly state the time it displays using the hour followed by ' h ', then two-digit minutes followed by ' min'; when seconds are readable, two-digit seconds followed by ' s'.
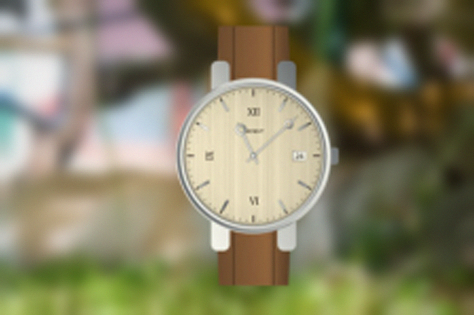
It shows 11 h 08 min
